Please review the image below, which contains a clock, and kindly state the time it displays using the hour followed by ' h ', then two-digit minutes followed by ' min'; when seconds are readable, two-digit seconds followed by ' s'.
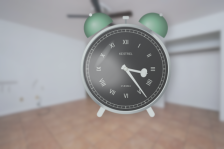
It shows 3 h 24 min
